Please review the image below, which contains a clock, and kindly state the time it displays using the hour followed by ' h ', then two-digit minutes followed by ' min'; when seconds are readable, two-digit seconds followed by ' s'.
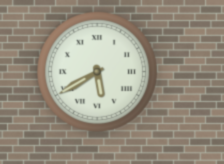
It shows 5 h 40 min
